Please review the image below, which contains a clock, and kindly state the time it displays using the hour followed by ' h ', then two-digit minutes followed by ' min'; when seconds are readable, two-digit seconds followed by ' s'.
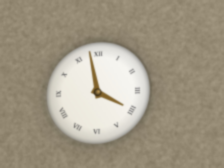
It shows 3 h 58 min
